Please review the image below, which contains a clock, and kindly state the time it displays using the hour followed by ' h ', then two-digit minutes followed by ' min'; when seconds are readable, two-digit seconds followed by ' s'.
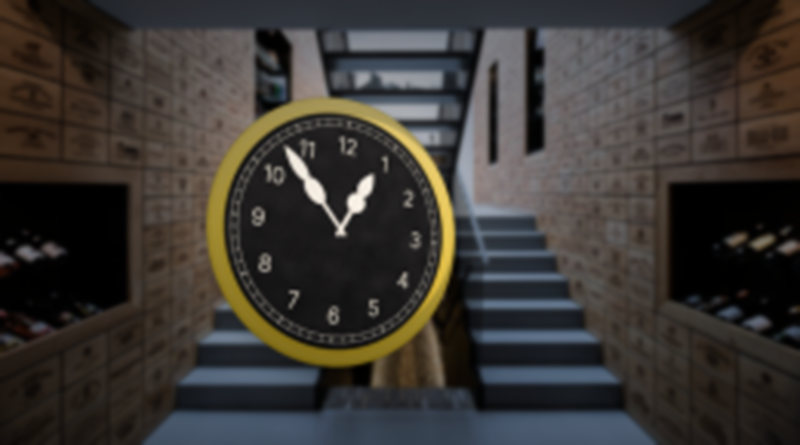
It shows 12 h 53 min
